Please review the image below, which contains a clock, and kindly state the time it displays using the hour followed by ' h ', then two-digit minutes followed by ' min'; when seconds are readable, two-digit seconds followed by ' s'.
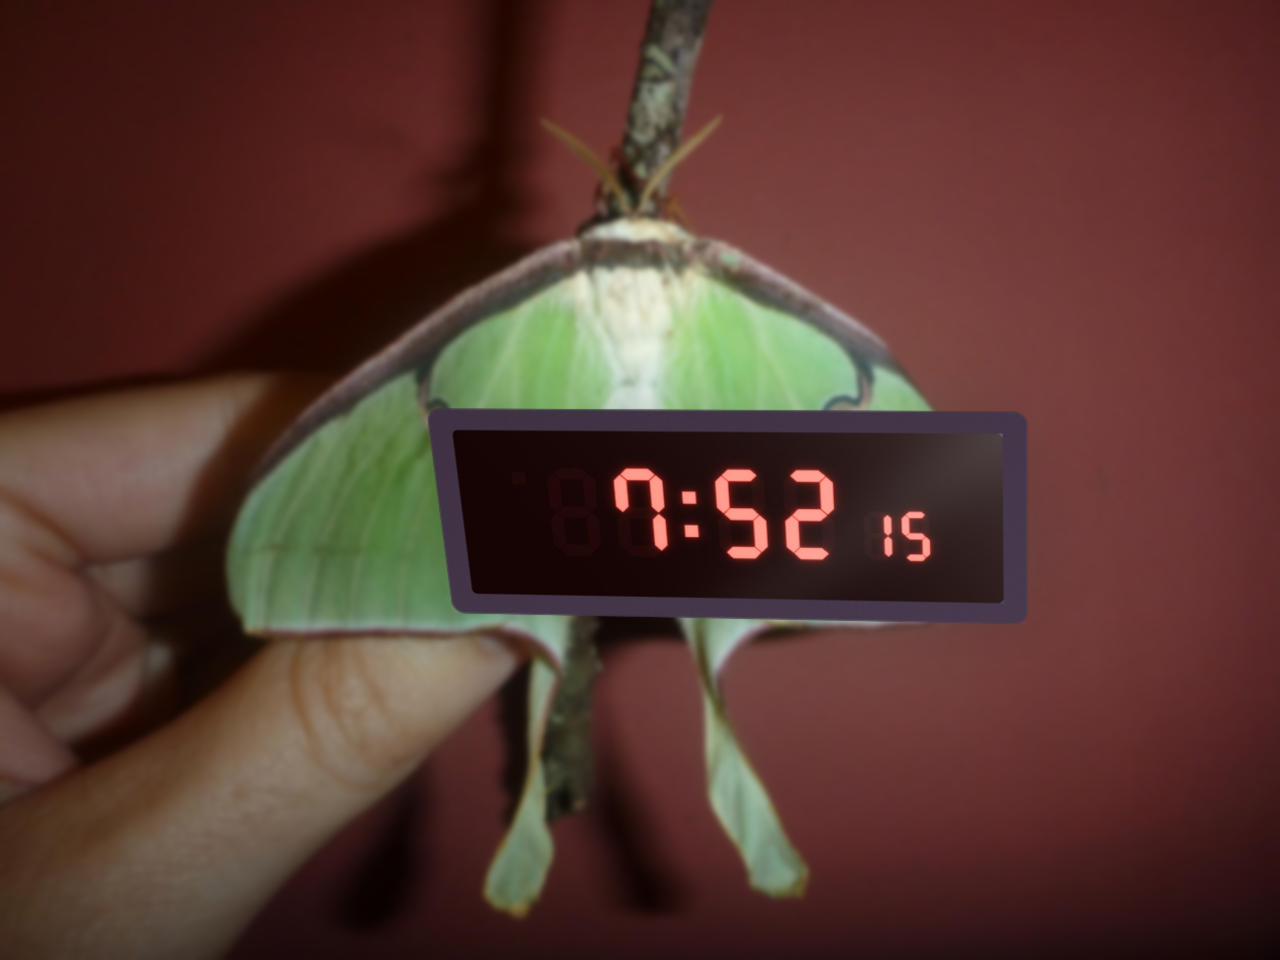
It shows 7 h 52 min 15 s
